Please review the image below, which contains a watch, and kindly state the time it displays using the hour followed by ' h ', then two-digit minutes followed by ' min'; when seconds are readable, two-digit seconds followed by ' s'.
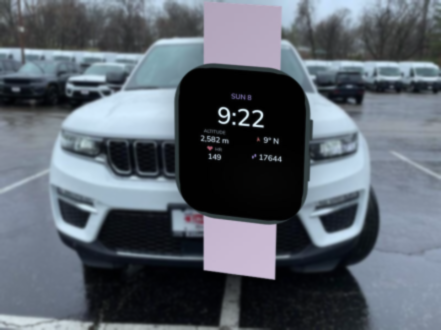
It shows 9 h 22 min
